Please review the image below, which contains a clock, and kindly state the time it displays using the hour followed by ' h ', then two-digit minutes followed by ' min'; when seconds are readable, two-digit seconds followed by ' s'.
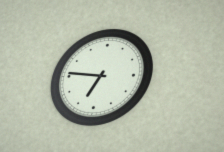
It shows 6 h 46 min
